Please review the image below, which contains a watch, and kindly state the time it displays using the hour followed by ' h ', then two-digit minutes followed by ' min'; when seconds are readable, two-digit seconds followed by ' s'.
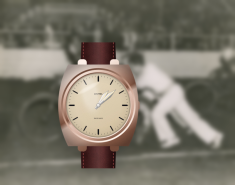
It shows 1 h 08 min
